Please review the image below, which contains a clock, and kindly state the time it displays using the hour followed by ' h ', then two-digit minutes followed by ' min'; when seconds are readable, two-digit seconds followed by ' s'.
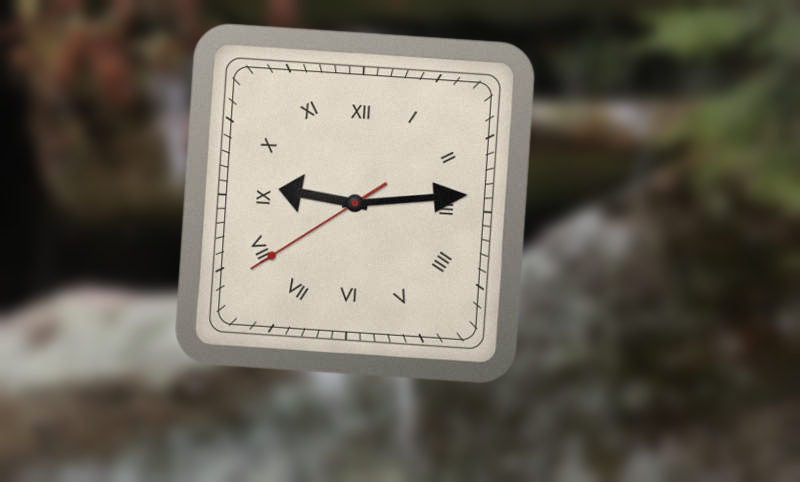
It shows 9 h 13 min 39 s
